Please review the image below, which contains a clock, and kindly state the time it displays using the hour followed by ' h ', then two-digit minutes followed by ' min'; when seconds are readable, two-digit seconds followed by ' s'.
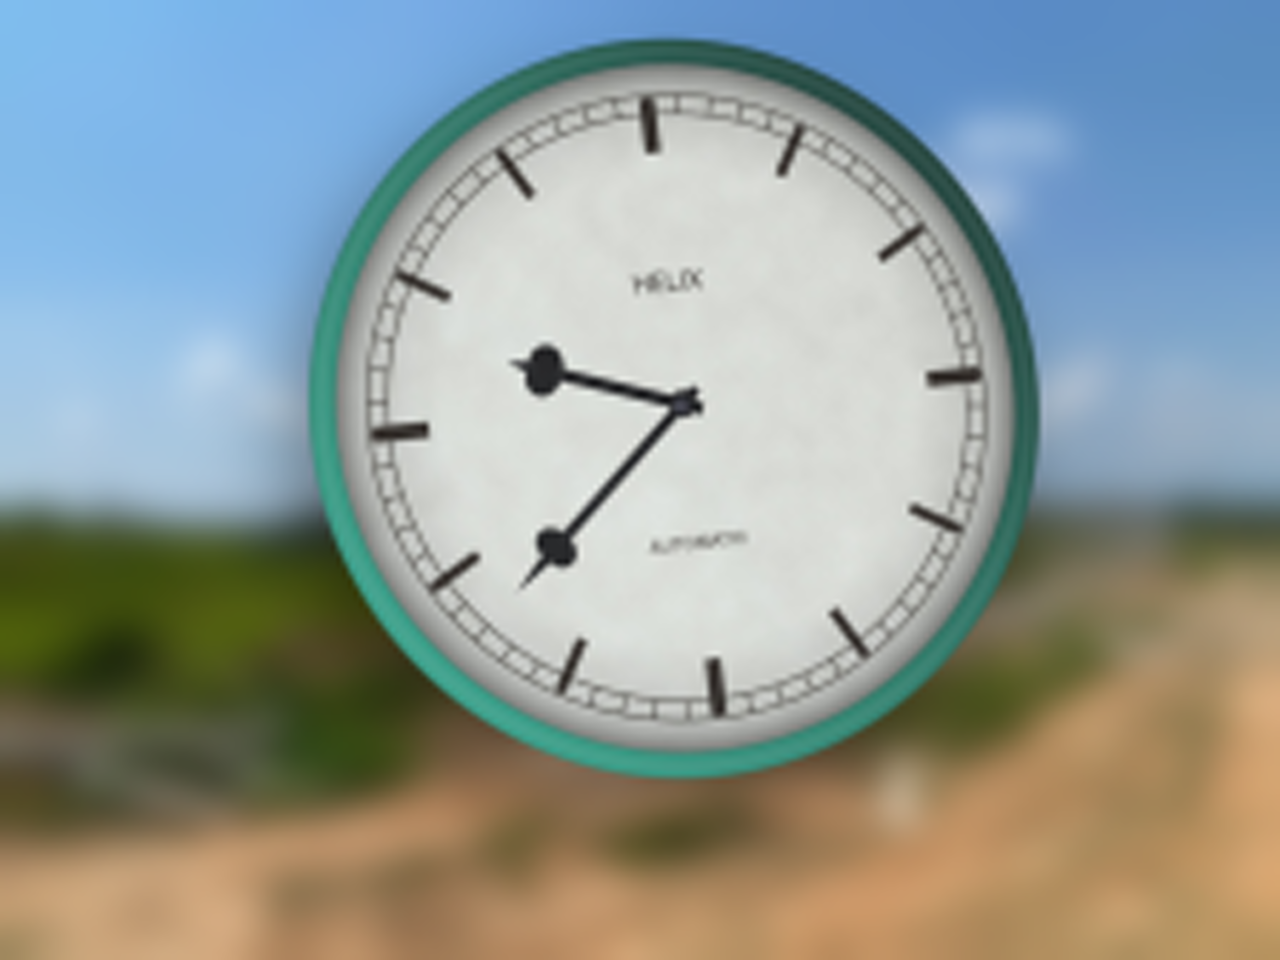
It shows 9 h 38 min
